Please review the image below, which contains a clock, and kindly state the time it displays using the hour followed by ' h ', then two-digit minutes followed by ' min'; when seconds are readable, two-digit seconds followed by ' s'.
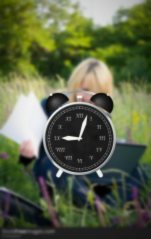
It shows 9 h 03 min
